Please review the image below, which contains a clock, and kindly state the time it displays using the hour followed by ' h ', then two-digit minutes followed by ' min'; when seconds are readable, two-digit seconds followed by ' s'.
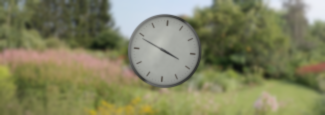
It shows 3 h 49 min
